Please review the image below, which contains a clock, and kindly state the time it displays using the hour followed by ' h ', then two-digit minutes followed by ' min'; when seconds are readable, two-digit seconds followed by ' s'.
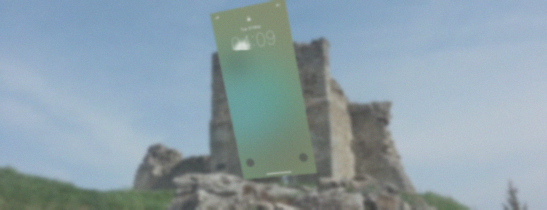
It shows 4 h 09 min
